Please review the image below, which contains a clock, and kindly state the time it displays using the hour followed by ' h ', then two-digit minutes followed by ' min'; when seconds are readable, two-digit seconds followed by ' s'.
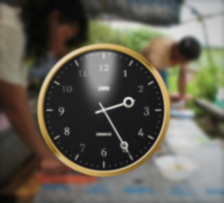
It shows 2 h 25 min
